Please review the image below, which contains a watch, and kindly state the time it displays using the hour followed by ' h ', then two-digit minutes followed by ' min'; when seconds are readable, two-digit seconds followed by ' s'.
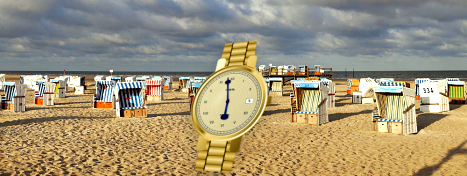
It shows 5 h 58 min
